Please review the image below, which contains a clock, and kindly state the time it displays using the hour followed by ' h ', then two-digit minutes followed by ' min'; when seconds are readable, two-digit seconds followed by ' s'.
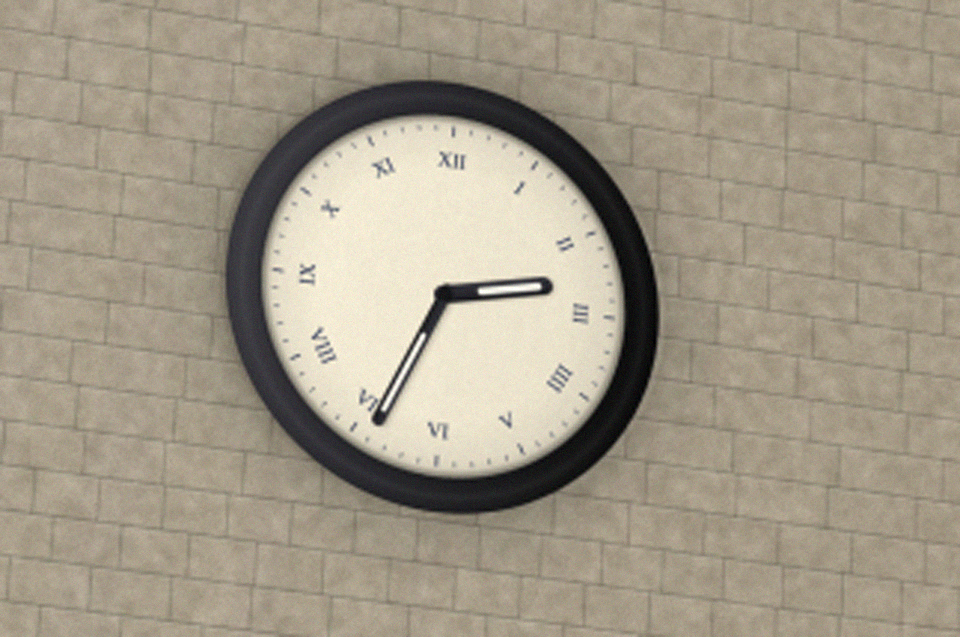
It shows 2 h 34 min
